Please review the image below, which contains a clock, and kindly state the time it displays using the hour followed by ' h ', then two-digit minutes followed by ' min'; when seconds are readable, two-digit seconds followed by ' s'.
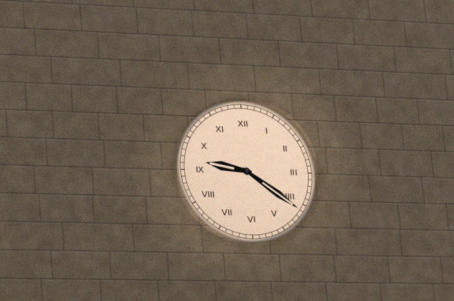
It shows 9 h 21 min
